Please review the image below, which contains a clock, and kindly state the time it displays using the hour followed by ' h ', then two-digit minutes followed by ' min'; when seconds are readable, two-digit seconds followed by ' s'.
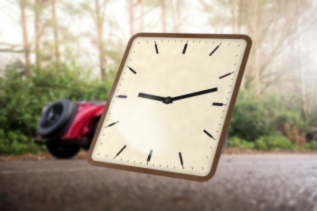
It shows 9 h 12 min
